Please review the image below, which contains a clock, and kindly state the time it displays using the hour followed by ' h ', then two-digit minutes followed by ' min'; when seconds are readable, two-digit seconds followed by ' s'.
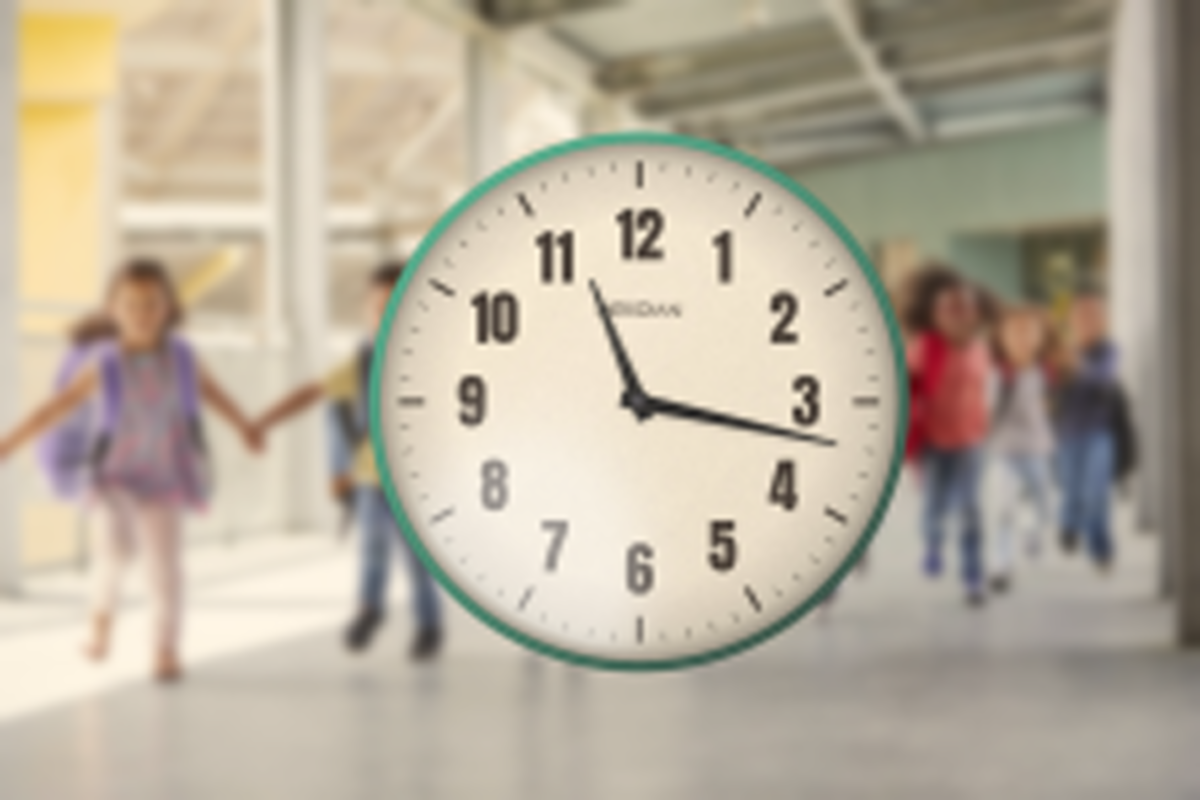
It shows 11 h 17 min
